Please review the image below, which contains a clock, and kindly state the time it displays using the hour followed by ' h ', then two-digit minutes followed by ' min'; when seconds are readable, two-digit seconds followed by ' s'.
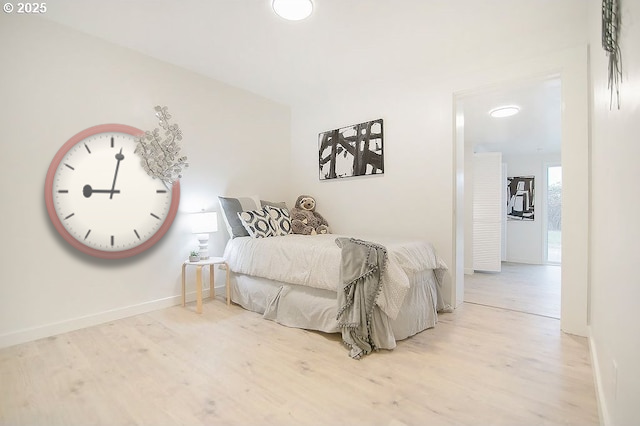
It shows 9 h 02 min
